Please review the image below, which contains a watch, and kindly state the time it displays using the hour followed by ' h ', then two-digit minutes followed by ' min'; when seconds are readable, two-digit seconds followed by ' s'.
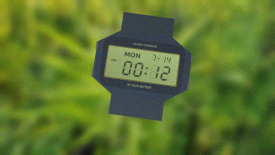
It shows 0 h 12 min
